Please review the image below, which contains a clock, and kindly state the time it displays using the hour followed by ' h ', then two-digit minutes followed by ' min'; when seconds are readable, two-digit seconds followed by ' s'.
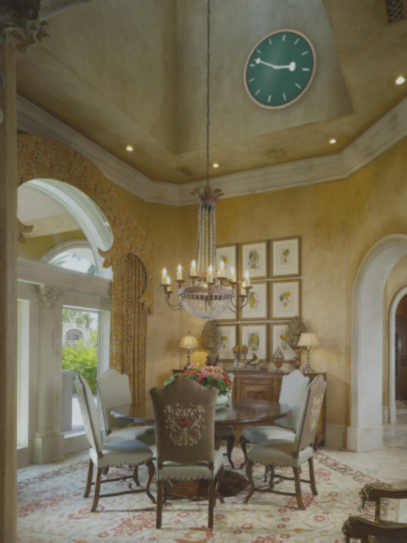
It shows 2 h 47 min
